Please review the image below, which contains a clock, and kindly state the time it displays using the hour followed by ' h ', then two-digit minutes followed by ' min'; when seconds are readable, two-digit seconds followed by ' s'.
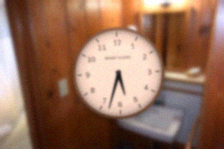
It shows 5 h 33 min
